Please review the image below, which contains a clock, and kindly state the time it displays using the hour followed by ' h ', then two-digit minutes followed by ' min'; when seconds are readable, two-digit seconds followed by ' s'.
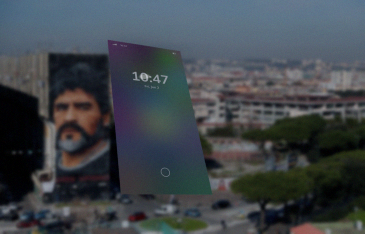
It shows 10 h 47 min
